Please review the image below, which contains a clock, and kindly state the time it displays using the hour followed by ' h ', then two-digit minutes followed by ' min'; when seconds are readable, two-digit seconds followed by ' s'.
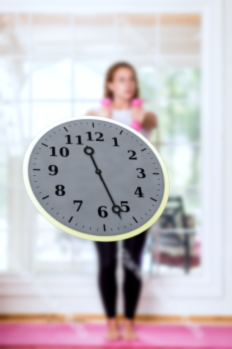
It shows 11 h 27 min
